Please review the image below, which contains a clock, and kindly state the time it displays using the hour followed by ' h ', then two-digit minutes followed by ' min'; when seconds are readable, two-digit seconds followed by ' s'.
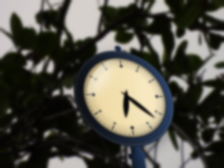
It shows 6 h 22 min
